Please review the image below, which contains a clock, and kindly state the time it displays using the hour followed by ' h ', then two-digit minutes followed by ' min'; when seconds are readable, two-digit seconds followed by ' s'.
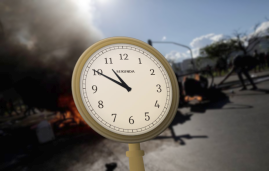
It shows 10 h 50 min
